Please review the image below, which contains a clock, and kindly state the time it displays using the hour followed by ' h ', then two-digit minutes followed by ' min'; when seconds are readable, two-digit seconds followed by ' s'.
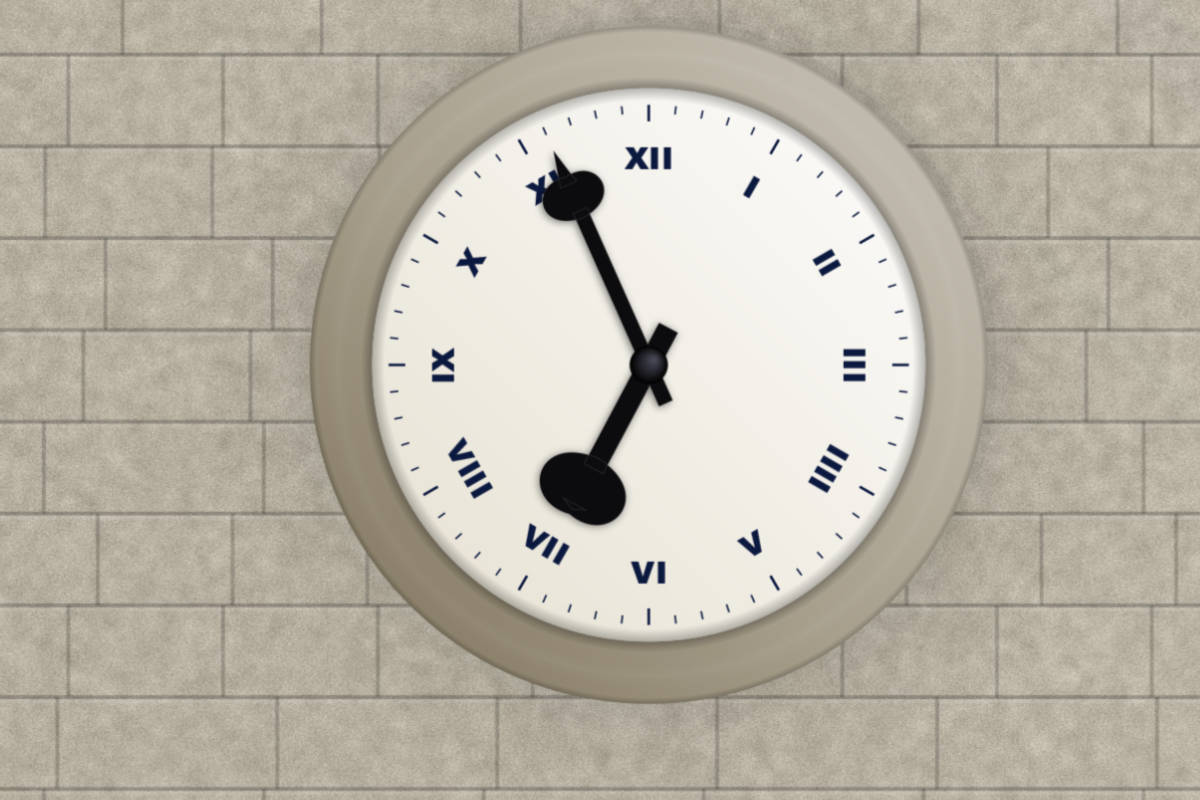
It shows 6 h 56 min
